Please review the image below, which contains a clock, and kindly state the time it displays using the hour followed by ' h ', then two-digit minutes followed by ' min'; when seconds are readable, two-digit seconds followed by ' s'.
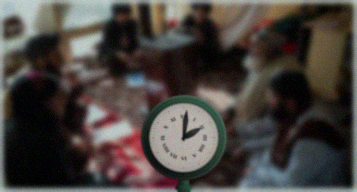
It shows 2 h 01 min
